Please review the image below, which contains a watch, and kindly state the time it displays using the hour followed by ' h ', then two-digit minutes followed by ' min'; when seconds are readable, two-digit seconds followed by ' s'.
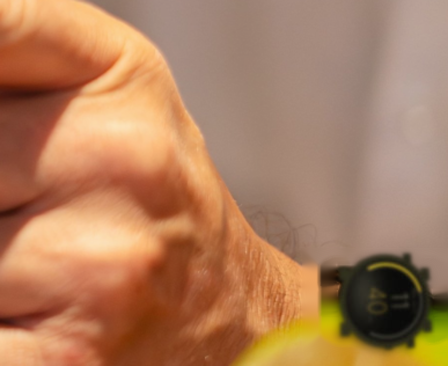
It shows 11 h 40 min
